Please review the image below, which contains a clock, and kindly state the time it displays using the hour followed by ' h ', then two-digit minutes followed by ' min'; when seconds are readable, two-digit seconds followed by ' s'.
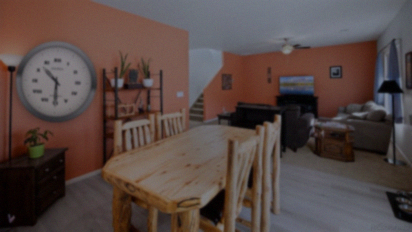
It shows 10 h 30 min
